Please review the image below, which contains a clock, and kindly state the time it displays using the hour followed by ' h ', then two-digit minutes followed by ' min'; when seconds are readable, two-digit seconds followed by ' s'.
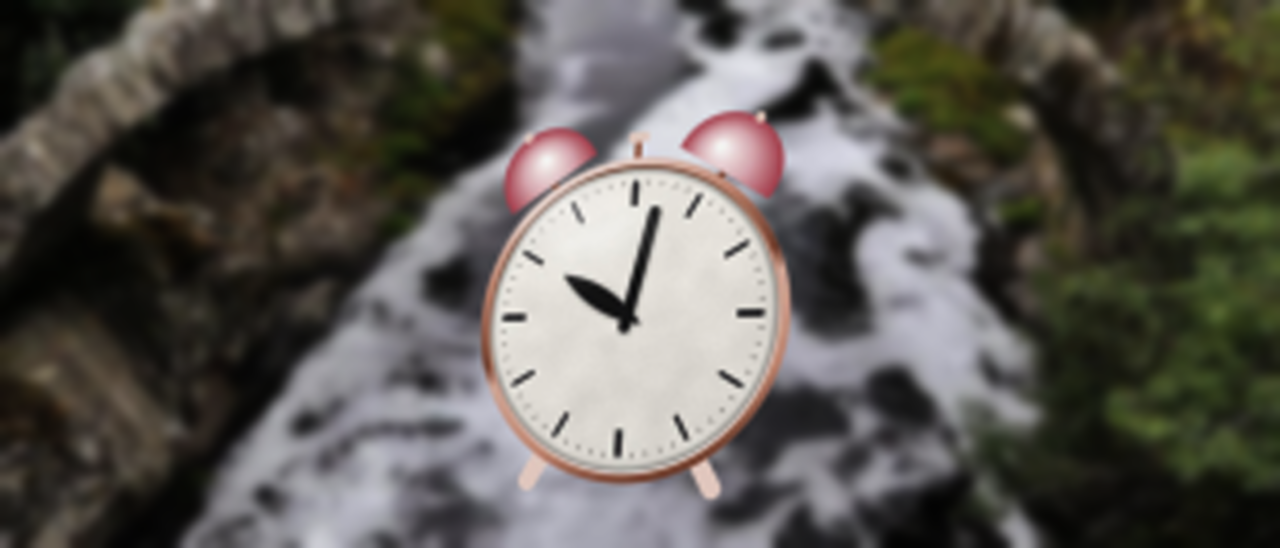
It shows 10 h 02 min
